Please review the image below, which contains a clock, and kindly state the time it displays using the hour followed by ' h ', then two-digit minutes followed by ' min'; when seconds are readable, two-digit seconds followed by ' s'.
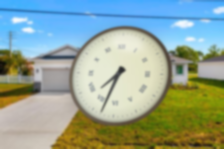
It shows 7 h 33 min
